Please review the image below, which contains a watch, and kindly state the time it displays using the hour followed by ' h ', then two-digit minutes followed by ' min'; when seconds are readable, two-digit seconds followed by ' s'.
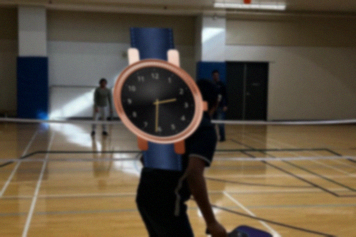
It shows 2 h 31 min
